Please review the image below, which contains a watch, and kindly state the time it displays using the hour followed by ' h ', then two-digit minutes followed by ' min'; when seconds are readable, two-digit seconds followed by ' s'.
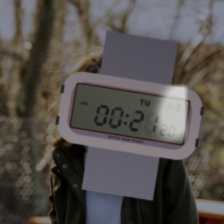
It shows 0 h 21 min 20 s
